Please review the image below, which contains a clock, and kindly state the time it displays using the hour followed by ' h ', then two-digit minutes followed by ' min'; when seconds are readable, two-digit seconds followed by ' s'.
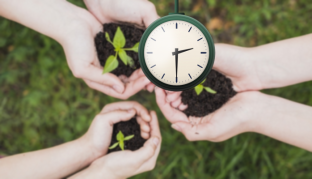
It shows 2 h 30 min
